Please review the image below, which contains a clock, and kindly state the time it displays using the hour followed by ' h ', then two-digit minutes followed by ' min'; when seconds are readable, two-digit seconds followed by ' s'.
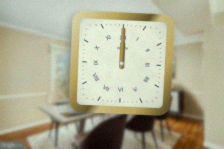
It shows 12 h 00 min
